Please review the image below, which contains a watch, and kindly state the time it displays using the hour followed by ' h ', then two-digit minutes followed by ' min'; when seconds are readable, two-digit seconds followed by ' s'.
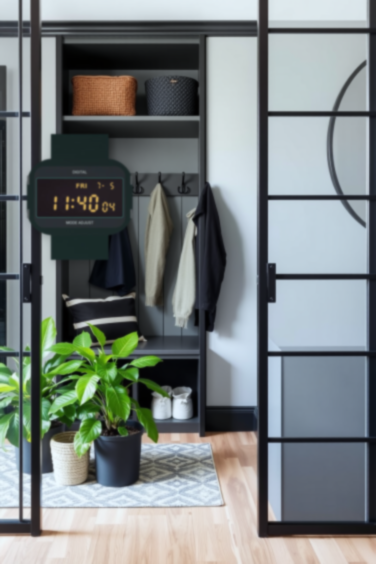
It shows 11 h 40 min 04 s
